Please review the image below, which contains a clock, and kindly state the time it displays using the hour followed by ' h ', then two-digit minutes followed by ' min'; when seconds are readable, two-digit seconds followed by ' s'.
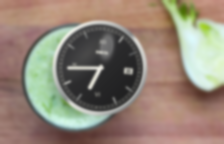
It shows 6 h 44 min
